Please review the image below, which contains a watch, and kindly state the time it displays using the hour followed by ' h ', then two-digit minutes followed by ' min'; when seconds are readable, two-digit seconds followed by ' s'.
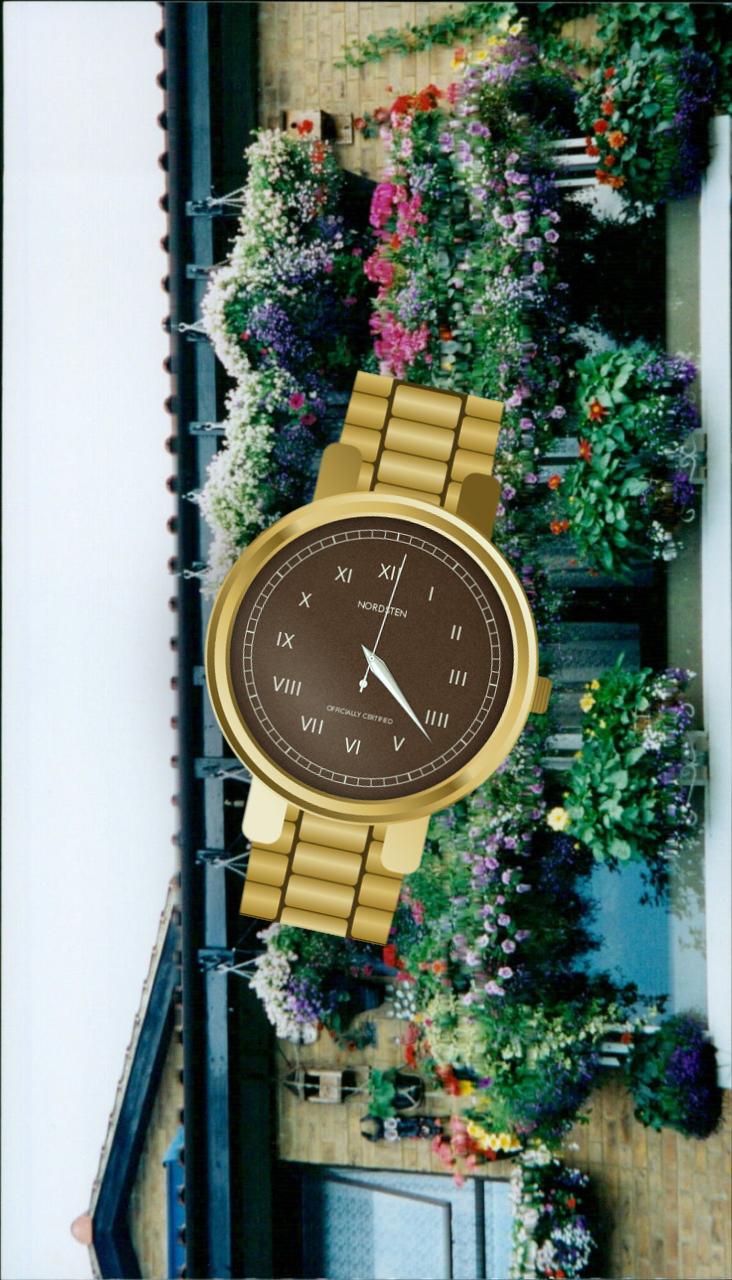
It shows 4 h 22 min 01 s
